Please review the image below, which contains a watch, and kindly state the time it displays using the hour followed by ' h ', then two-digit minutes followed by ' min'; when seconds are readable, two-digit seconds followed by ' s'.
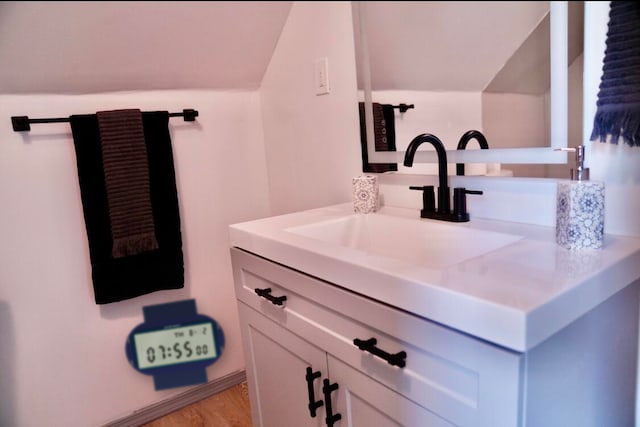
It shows 7 h 55 min
